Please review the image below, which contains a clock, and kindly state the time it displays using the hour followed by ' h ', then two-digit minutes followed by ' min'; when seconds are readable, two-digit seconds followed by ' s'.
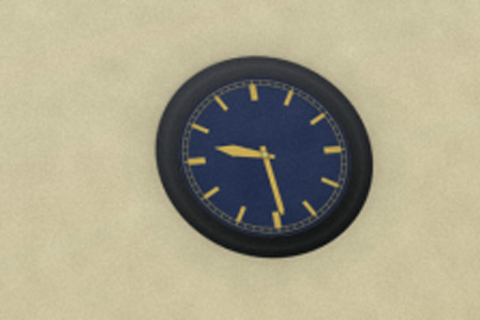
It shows 9 h 29 min
